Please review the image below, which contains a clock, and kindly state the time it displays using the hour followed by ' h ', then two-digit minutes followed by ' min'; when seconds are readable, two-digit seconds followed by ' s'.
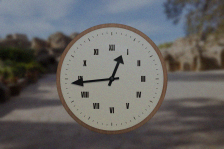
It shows 12 h 44 min
